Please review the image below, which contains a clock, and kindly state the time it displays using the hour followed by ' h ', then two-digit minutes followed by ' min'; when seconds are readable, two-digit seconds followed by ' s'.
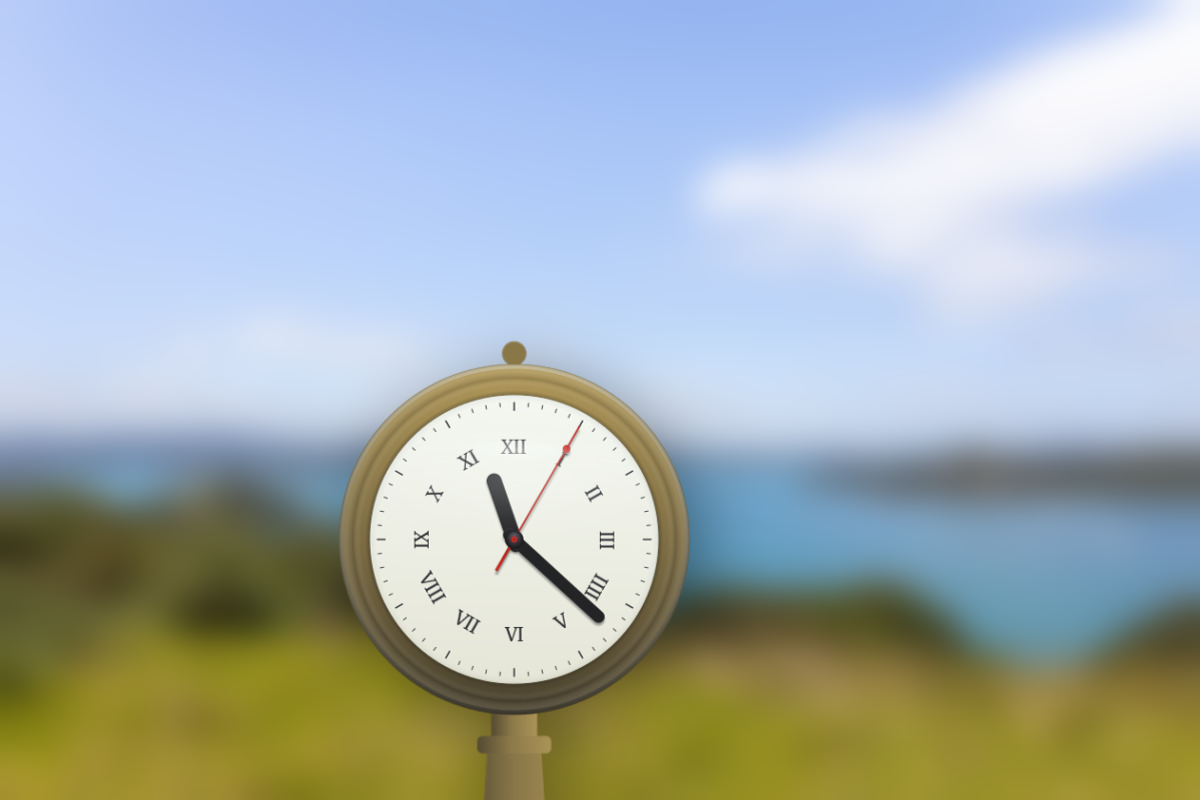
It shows 11 h 22 min 05 s
